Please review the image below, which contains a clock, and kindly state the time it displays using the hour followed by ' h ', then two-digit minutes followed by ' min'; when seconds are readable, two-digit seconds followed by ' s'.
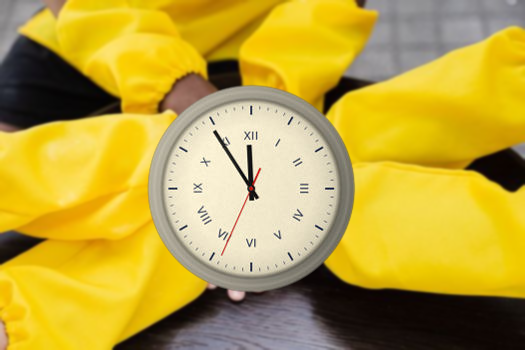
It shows 11 h 54 min 34 s
